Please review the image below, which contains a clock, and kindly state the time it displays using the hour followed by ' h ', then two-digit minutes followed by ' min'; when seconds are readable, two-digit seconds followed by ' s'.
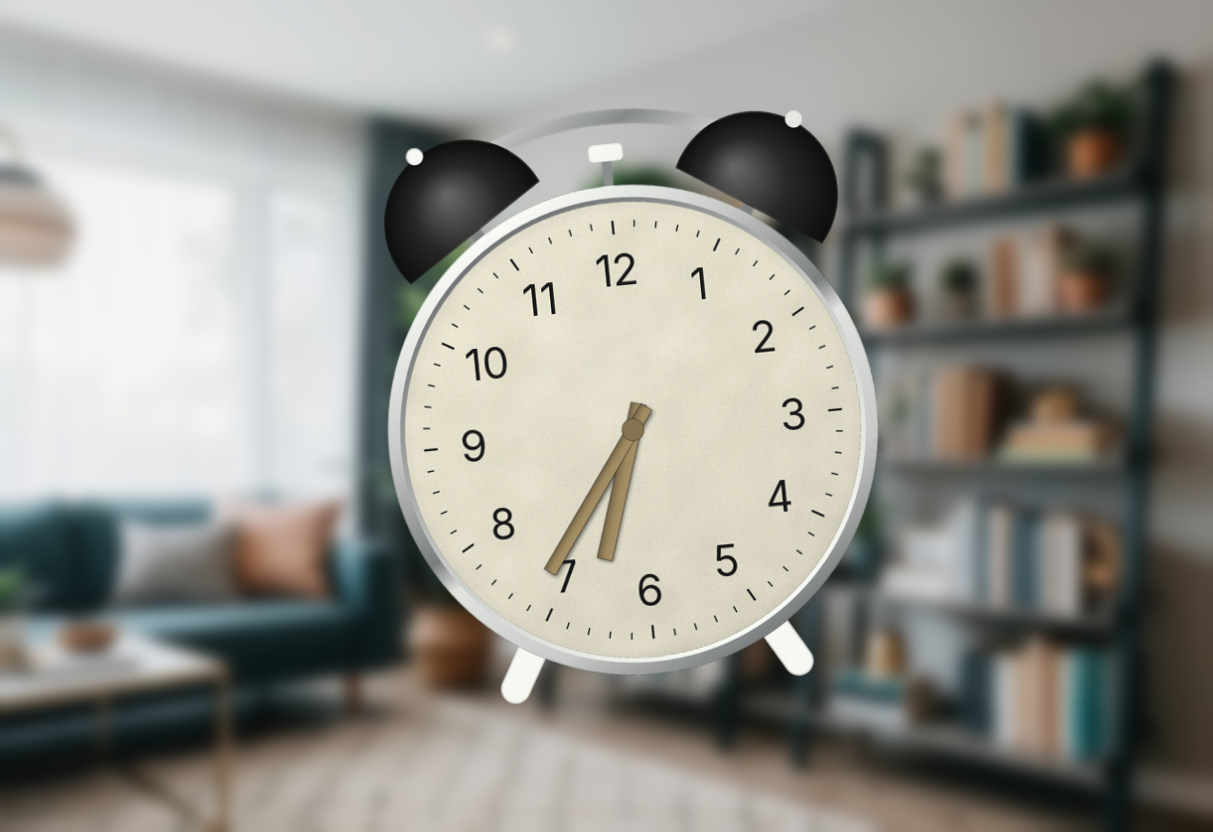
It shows 6 h 36 min
